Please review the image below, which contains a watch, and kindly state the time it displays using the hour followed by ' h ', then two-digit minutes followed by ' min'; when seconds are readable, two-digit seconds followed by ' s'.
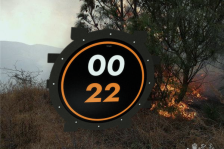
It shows 0 h 22 min
